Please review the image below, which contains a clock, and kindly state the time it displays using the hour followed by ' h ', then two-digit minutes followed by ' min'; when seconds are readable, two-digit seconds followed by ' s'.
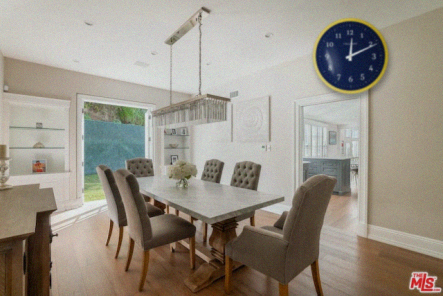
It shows 12 h 11 min
